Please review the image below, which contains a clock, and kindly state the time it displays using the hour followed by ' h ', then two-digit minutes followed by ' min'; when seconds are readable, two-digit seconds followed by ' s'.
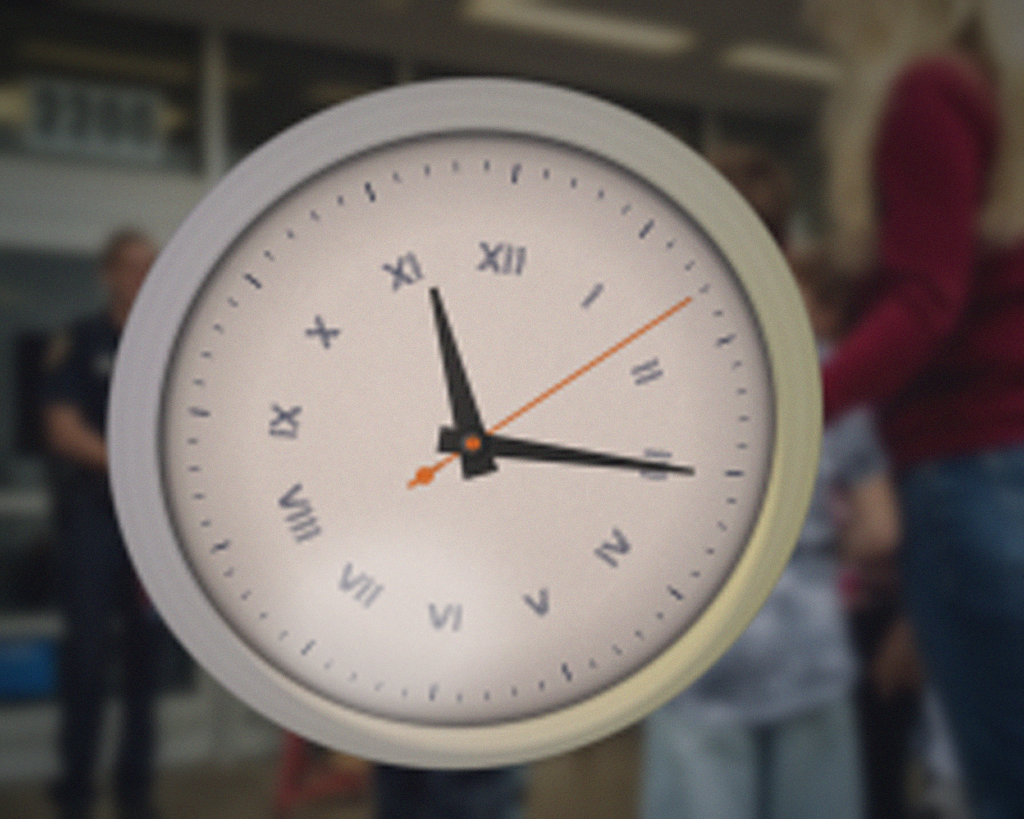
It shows 11 h 15 min 08 s
